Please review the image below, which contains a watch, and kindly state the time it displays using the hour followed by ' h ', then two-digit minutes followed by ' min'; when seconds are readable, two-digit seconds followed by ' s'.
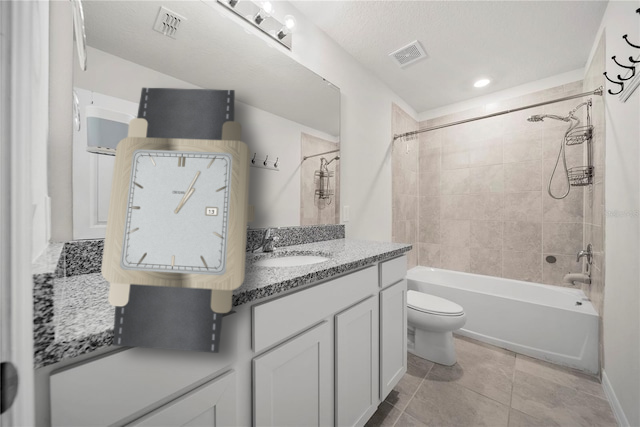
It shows 1 h 04 min
